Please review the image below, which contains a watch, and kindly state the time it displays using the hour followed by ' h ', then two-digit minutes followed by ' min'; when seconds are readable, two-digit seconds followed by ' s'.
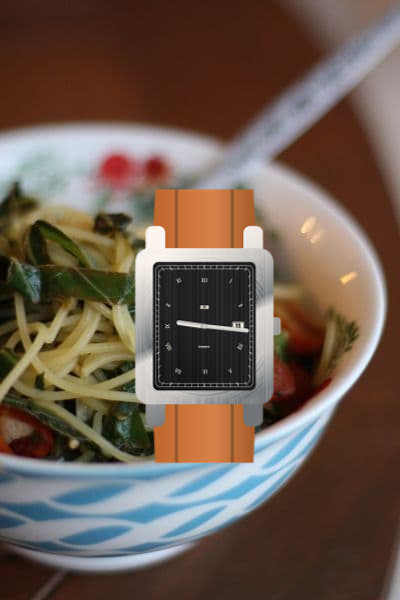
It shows 9 h 16 min
